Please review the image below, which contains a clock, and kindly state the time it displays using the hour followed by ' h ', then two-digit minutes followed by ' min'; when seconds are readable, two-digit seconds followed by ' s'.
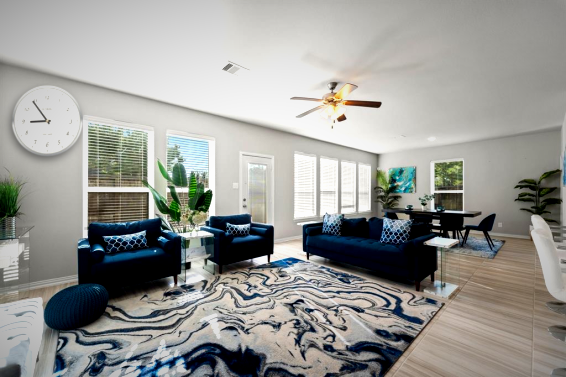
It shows 8 h 54 min
